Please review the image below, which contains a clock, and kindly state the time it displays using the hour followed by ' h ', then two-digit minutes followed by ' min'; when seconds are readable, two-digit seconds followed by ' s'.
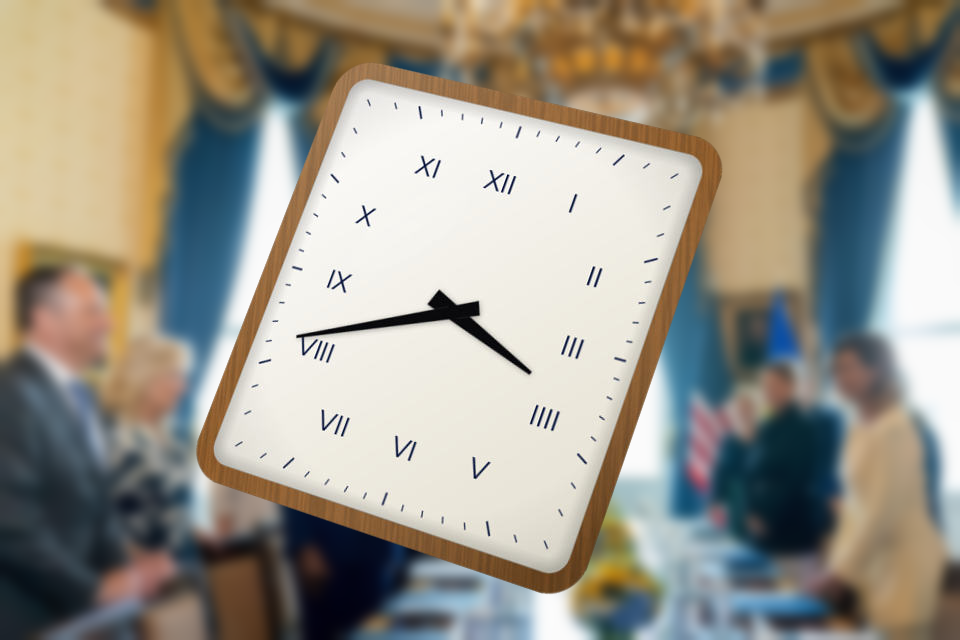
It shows 3 h 41 min
